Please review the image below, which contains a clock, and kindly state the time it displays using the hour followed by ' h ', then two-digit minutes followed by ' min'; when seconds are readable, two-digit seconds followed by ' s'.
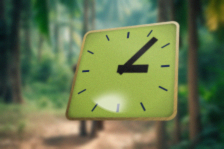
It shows 3 h 07 min
